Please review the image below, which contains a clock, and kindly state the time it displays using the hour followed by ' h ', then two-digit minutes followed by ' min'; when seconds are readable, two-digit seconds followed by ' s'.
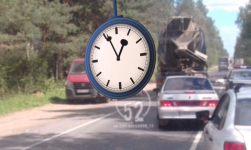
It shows 12 h 56 min
